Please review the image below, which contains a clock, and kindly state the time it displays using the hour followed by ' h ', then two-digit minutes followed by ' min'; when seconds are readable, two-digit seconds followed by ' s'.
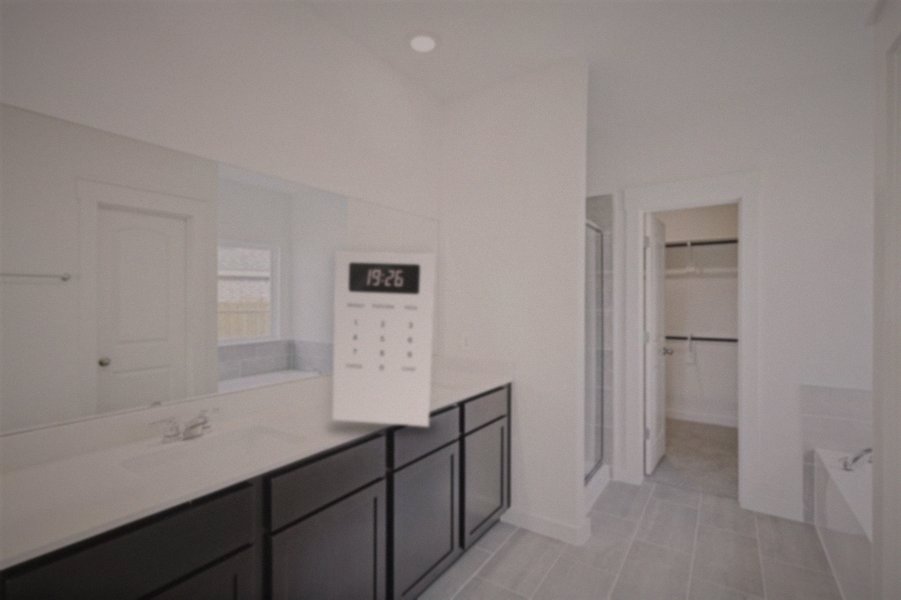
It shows 19 h 26 min
